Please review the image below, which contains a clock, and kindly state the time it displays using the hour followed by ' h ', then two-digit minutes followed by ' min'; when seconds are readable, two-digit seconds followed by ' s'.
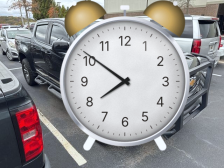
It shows 7 h 51 min
